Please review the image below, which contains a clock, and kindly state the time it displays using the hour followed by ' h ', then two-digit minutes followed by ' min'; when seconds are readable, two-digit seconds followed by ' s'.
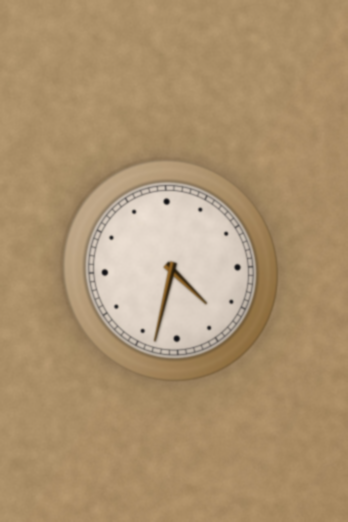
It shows 4 h 33 min
